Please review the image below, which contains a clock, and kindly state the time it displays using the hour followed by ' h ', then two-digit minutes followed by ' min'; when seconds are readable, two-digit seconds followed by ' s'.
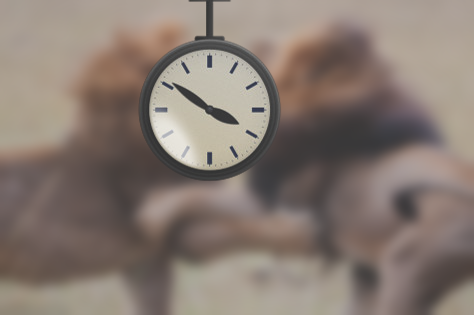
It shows 3 h 51 min
